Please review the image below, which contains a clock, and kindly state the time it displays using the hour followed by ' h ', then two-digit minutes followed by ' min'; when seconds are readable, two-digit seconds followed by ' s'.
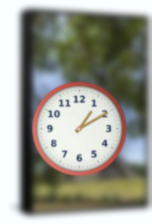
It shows 1 h 10 min
